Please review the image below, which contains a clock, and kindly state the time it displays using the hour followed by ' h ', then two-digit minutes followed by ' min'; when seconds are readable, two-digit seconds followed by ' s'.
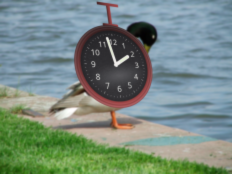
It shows 1 h 58 min
